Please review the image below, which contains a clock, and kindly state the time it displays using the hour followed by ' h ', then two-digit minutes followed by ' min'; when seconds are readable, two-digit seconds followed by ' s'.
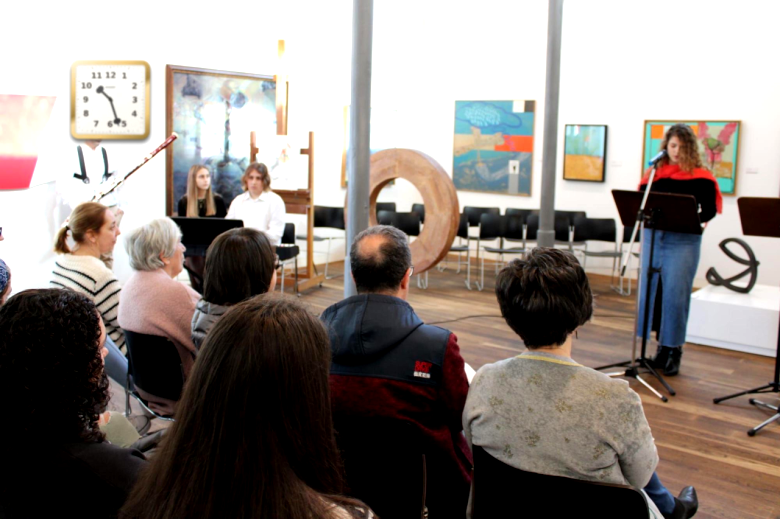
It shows 10 h 27 min
